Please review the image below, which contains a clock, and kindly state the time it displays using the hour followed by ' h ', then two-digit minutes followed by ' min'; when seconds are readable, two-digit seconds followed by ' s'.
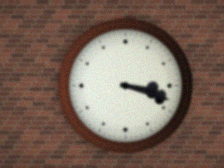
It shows 3 h 18 min
